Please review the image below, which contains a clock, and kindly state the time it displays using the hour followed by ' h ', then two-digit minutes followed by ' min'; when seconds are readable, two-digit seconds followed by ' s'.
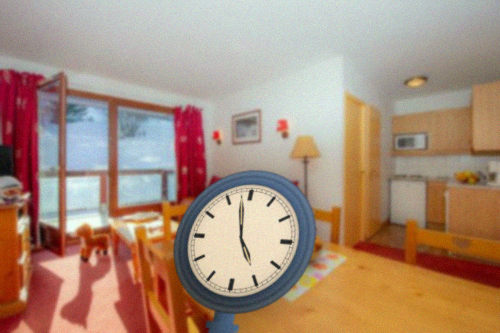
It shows 4 h 58 min
